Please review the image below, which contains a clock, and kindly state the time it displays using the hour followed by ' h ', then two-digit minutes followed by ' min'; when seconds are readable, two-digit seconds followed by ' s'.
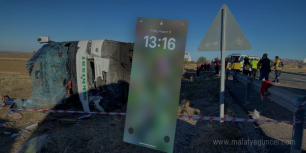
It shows 13 h 16 min
